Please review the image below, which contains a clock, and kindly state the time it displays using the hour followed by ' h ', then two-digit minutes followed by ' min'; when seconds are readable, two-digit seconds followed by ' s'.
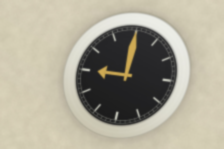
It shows 9 h 00 min
